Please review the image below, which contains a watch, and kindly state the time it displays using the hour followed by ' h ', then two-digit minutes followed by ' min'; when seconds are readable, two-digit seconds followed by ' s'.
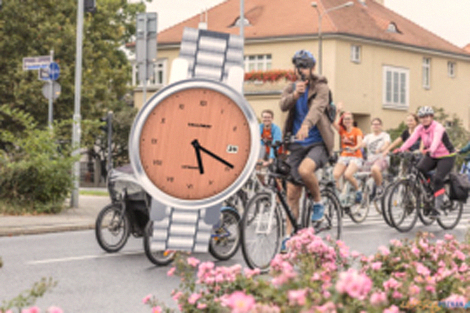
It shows 5 h 19 min
